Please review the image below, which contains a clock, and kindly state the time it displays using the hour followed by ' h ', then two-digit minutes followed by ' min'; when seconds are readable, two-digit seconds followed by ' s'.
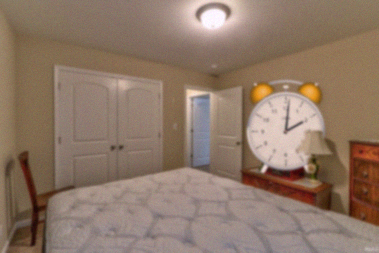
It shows 2 h 01 min
